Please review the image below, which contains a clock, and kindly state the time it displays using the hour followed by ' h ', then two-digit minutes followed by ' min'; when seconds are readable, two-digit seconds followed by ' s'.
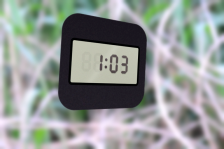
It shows 1 h 03 min
